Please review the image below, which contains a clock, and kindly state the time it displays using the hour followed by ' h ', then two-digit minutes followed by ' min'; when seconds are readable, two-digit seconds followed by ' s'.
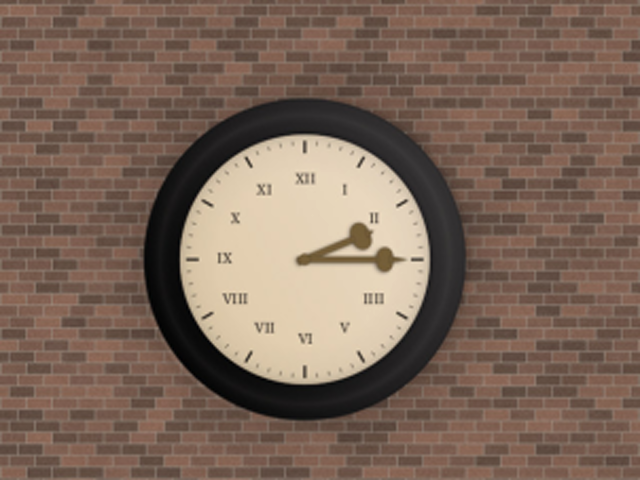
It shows 2 h 15 min
